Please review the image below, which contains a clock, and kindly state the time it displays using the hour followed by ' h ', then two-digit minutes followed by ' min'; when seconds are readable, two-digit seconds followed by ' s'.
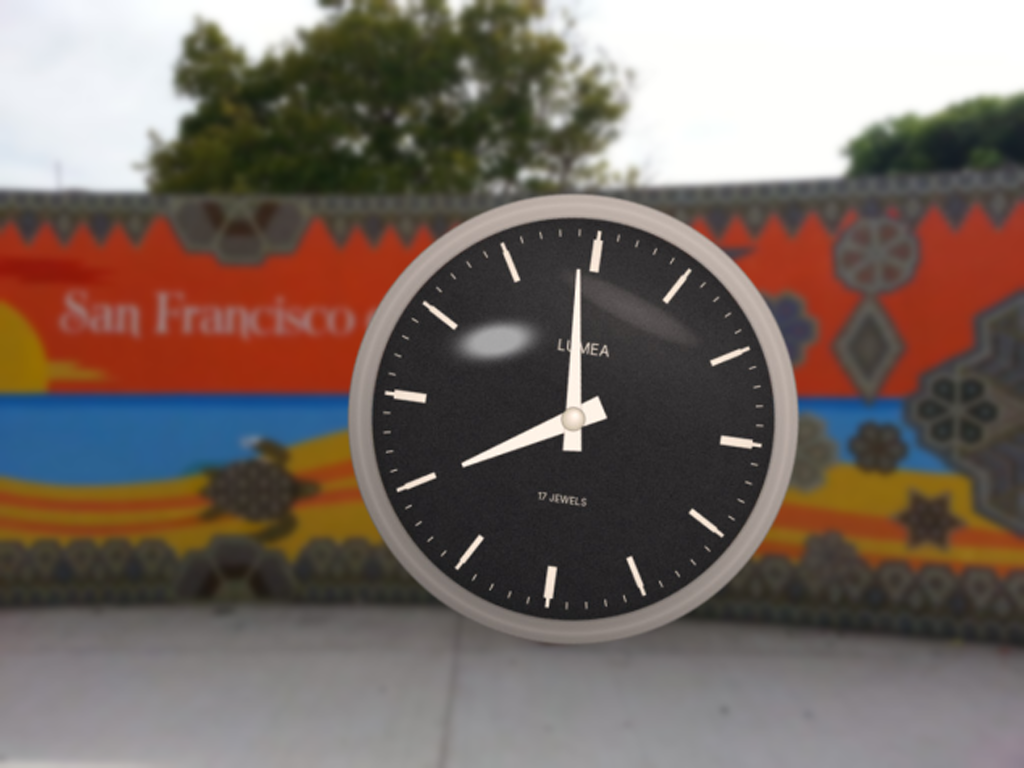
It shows 7 h 59 min
